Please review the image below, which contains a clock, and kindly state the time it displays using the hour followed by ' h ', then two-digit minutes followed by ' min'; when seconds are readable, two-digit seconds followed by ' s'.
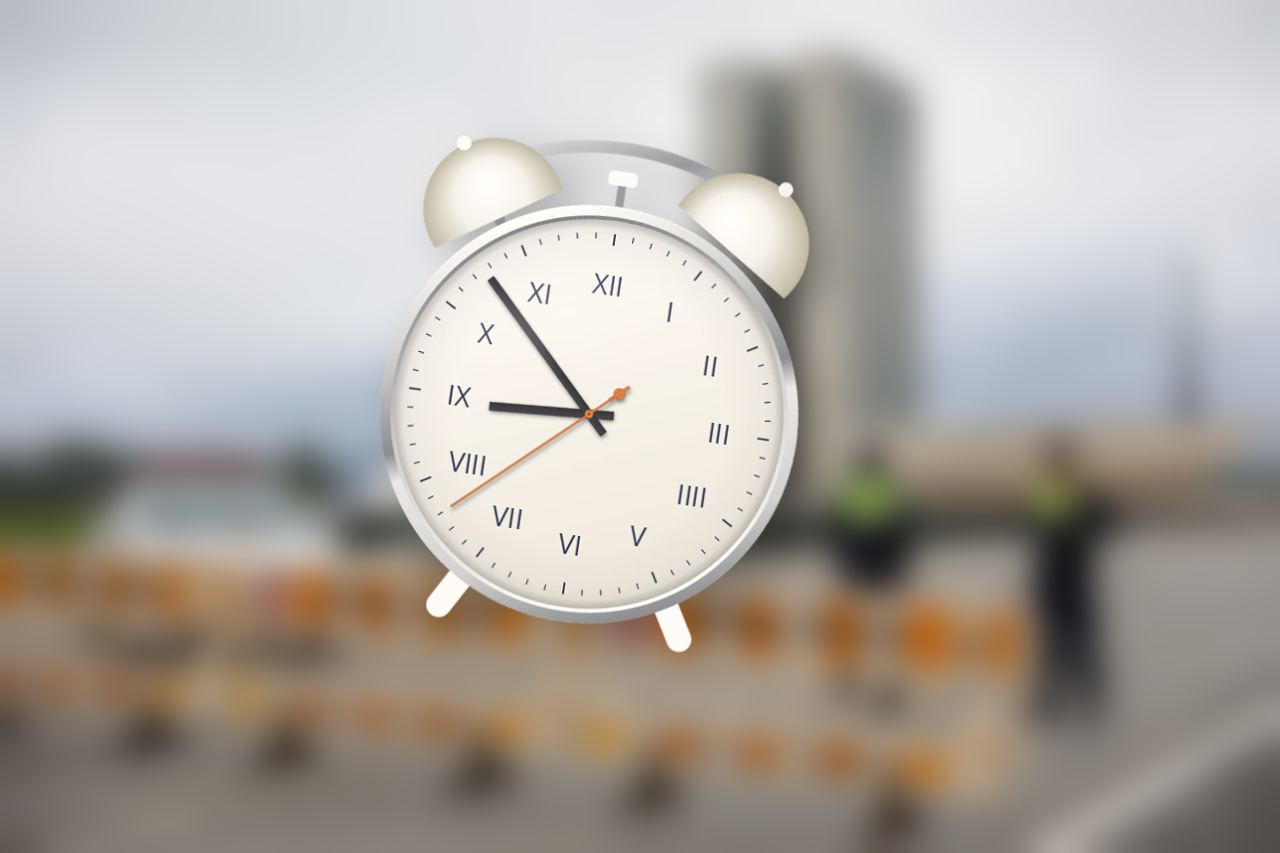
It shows 8 h 52 min 38 s
